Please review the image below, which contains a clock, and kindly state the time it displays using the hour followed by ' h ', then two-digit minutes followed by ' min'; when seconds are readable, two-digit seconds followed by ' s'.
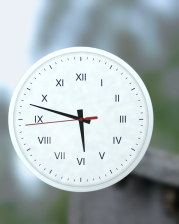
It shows 5 h 47 min 44 s
